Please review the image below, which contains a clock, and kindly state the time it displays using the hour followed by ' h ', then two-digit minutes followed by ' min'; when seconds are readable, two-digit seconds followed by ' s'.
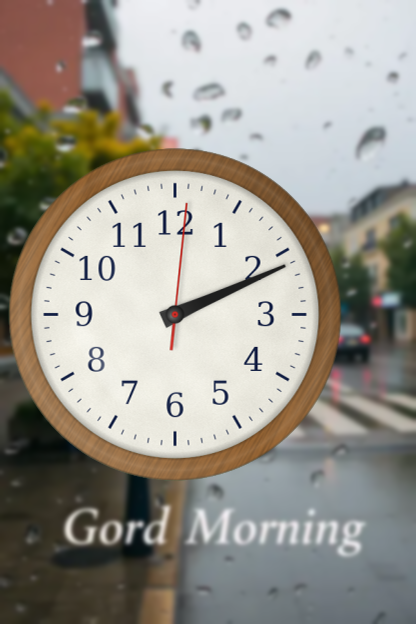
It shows 2 h 11 min 01 s
